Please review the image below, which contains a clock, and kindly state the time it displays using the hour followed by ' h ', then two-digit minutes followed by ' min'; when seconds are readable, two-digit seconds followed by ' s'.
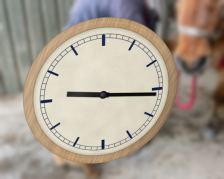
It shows 9 h 16 min
